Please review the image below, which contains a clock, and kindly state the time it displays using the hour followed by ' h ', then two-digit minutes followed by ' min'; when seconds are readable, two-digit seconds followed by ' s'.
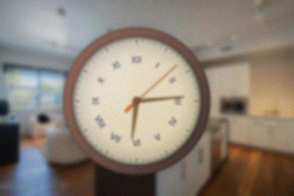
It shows 6 h 14 min 08 s
